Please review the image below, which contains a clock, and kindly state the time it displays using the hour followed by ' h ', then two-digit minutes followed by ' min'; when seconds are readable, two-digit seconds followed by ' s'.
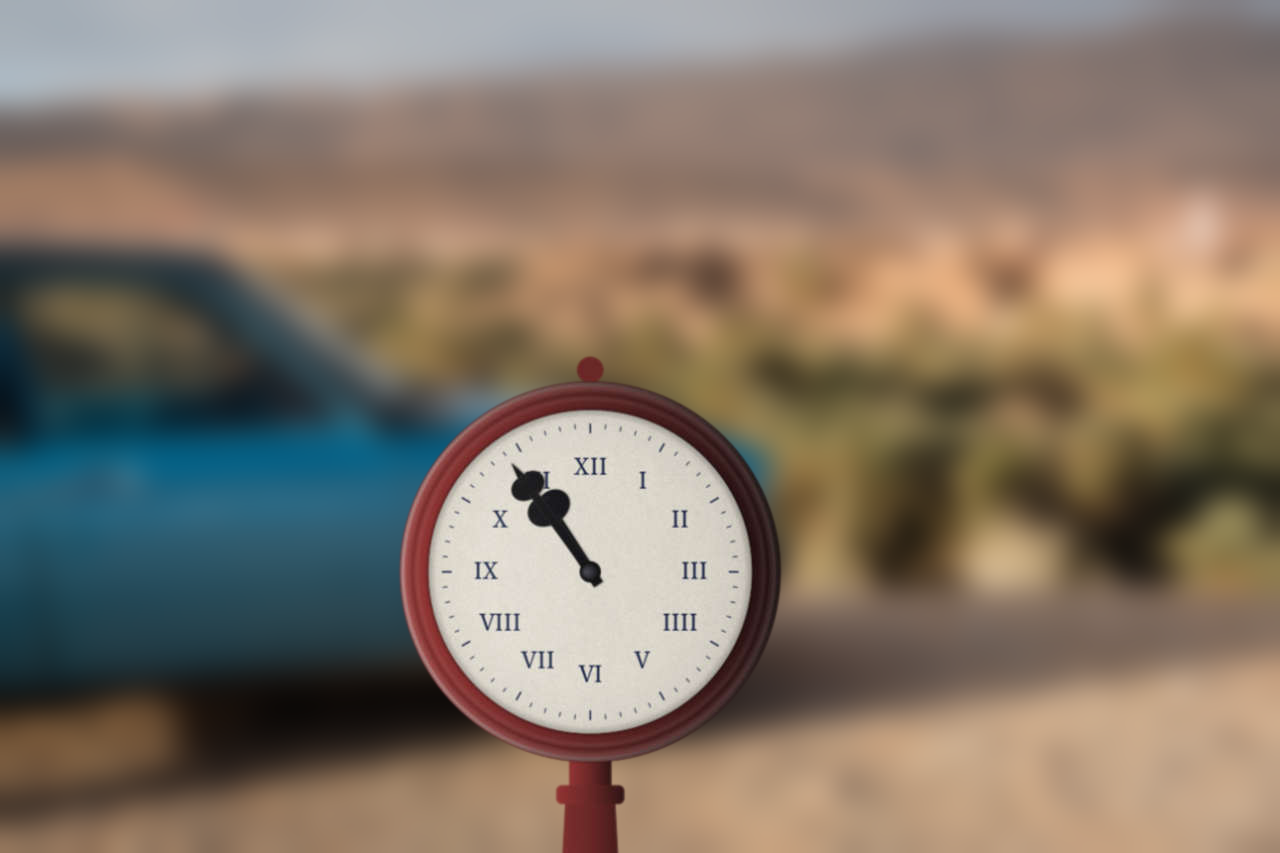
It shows 10 h 54 min
